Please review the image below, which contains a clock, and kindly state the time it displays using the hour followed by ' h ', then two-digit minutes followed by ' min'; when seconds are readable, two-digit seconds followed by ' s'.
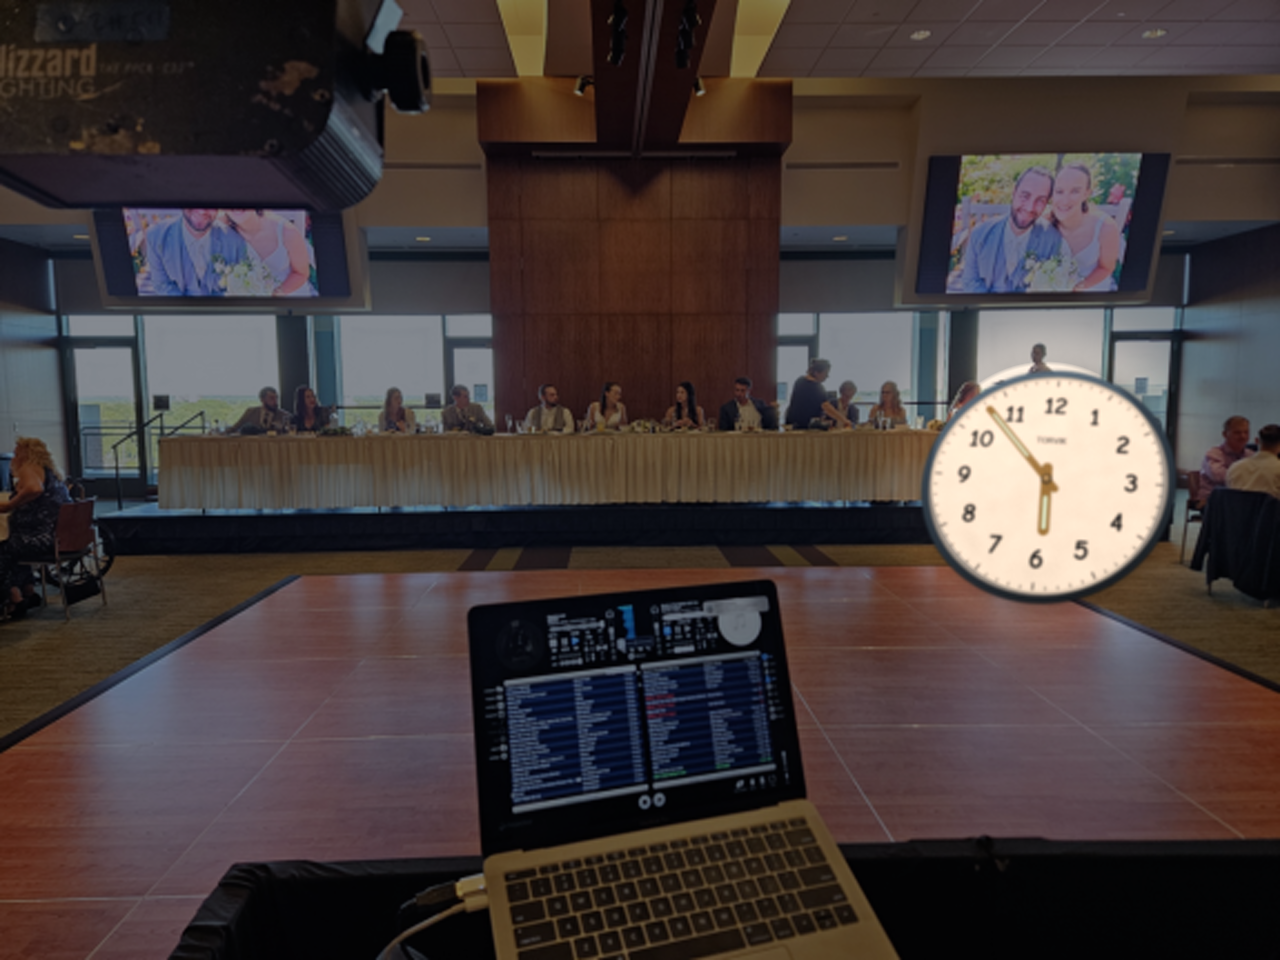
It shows 5 h 53 min
